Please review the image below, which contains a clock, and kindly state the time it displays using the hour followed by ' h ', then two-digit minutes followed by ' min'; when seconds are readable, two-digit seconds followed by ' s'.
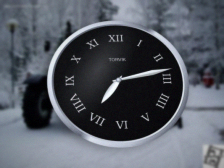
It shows 7 h 13 min
